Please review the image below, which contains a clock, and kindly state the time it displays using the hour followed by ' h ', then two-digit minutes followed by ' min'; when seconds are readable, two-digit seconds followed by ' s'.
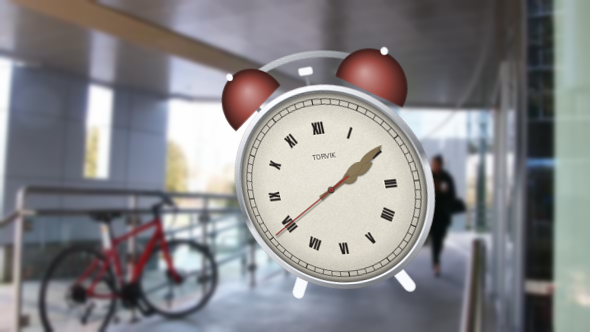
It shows 2 h 09 min 40 s
